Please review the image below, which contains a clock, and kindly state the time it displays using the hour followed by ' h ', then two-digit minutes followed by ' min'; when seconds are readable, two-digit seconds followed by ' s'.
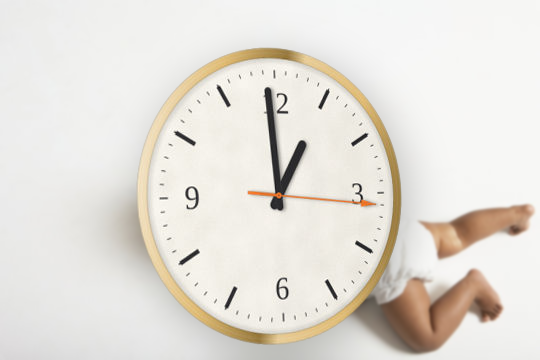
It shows 12 h 59 min 16 s
